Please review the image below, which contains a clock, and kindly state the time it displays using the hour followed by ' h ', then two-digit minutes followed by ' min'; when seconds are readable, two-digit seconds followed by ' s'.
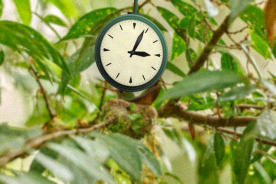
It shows 3 h 04 min
